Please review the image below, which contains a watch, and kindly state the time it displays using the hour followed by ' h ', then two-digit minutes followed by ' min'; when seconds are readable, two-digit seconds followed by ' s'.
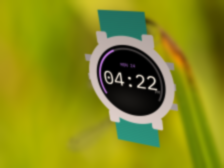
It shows 4 h 22 min
